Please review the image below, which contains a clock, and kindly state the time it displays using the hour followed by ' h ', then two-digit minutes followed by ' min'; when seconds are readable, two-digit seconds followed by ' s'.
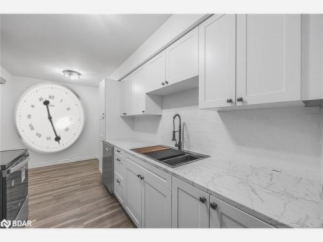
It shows 11 h 26 min
